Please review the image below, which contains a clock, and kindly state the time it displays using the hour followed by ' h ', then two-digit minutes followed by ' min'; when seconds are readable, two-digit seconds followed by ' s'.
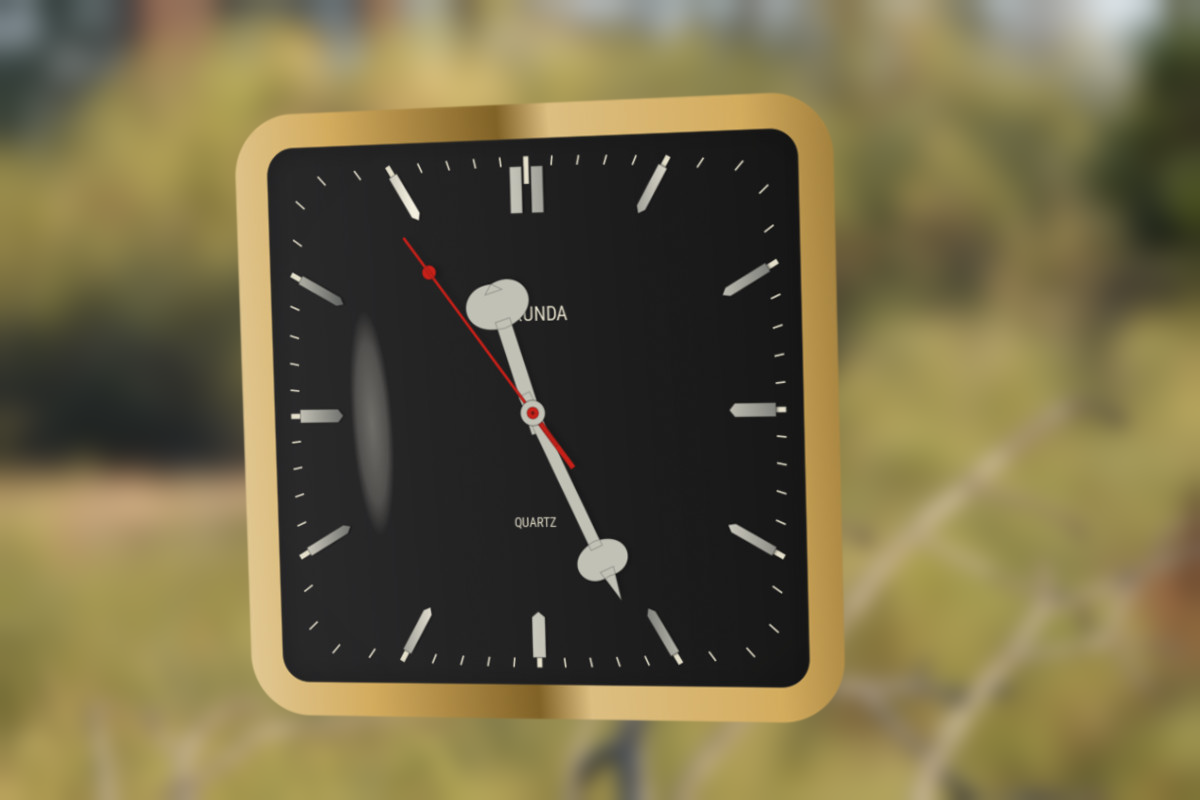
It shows 11 h 25 min 54 s
